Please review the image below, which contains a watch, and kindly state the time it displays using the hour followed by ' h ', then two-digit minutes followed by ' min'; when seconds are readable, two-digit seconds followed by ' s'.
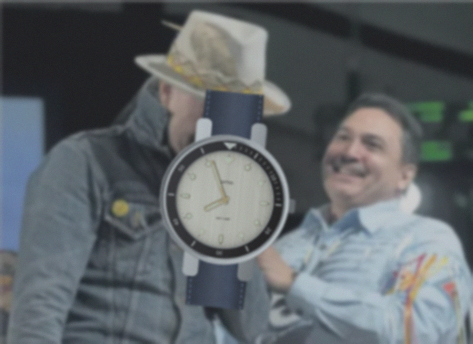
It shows 7 h 56 min
